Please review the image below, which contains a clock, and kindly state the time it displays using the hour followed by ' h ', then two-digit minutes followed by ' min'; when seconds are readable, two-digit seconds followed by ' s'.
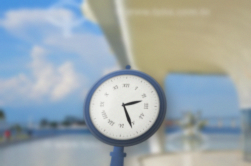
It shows 2 h 26 min
